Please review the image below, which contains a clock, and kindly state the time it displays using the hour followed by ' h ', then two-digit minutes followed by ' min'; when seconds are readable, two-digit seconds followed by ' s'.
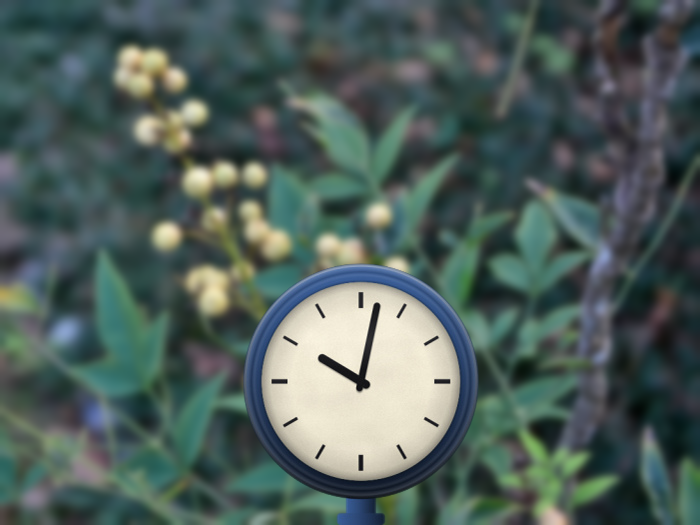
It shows 10 h 02 min
